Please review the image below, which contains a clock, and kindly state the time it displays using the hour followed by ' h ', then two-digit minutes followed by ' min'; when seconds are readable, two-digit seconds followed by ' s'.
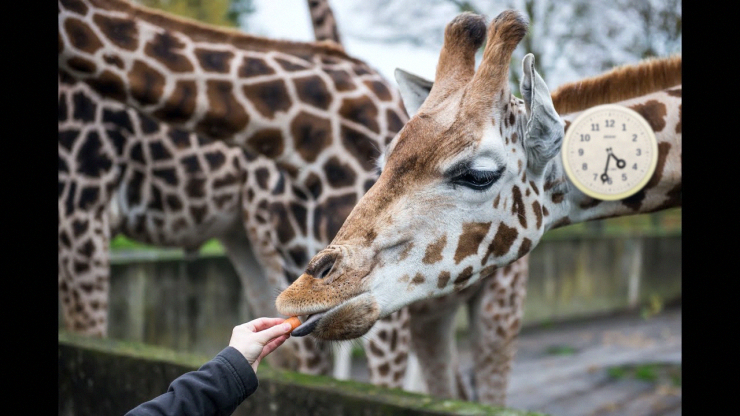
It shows 4 h 32 min
